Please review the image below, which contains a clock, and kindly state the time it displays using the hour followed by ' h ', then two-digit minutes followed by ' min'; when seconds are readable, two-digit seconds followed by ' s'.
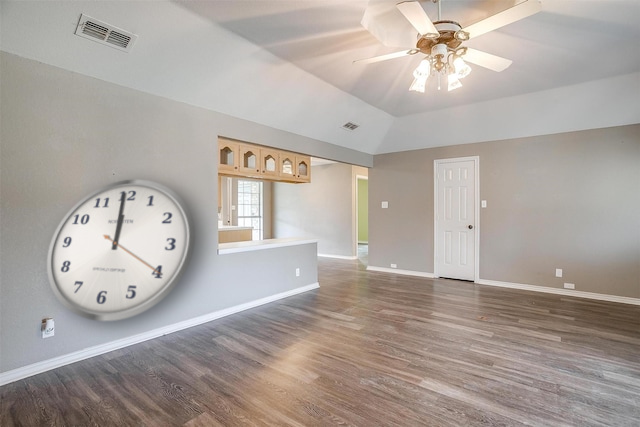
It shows 11 h 59 min 20 s
